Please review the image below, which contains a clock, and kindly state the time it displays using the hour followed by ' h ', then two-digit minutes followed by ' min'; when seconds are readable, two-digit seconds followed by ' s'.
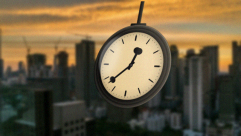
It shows 12 h 38 min
